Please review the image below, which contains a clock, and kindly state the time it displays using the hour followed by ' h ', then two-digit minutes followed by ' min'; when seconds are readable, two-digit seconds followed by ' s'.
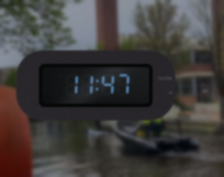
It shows 11 h 47 min
